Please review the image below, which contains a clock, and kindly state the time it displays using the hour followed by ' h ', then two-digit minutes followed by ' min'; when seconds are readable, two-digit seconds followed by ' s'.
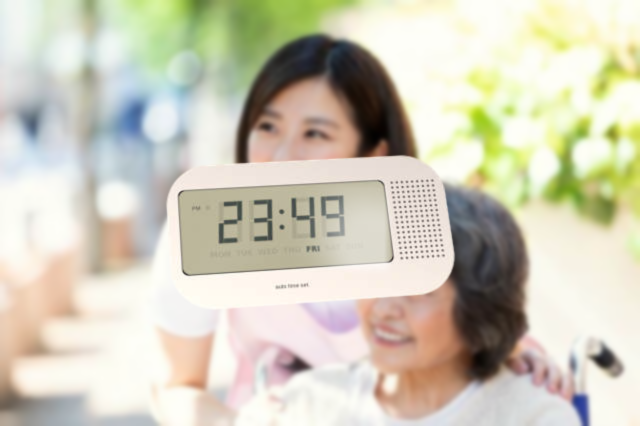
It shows 23 h 49 min
